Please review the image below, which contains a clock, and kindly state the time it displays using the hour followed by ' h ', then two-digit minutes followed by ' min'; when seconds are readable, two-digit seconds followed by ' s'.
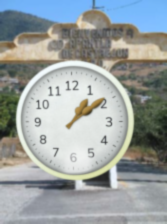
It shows 1 h 09 min
